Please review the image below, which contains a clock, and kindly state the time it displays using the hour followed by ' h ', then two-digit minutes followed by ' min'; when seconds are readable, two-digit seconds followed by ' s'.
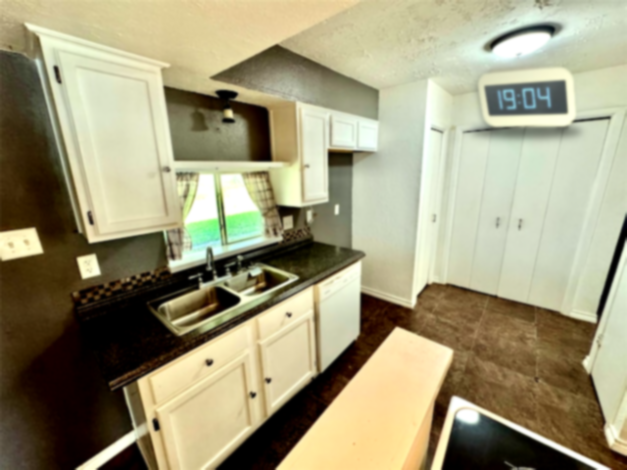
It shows 19 h 04 min
